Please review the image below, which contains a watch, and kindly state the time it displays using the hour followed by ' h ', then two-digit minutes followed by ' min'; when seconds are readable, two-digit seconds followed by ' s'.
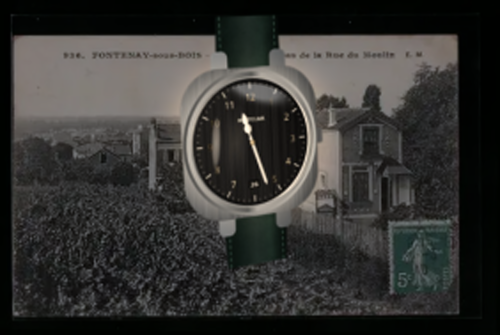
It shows 11 h 27 min
